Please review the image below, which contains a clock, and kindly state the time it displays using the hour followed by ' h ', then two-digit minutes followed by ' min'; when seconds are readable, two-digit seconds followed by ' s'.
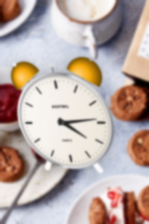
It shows 4 h 14 min
